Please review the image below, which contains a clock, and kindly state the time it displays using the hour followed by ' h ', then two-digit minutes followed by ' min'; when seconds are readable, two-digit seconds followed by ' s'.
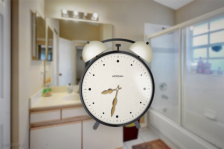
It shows 8 h 32 min
